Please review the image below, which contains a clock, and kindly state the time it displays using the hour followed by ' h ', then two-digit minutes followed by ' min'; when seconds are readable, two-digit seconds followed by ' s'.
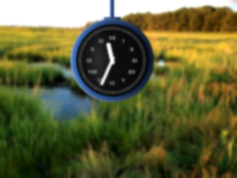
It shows 11 h 34 min
